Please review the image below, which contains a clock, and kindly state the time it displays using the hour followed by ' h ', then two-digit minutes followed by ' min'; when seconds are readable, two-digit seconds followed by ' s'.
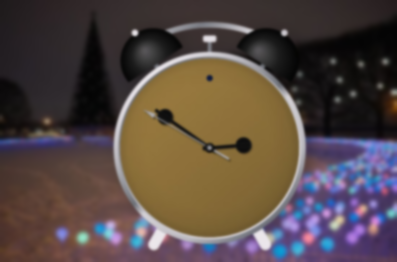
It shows 2 h 50 min 50 s
